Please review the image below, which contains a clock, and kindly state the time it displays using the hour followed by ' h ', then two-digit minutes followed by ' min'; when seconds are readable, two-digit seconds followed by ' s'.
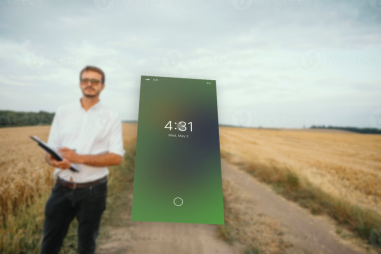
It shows 4 h 31 min
